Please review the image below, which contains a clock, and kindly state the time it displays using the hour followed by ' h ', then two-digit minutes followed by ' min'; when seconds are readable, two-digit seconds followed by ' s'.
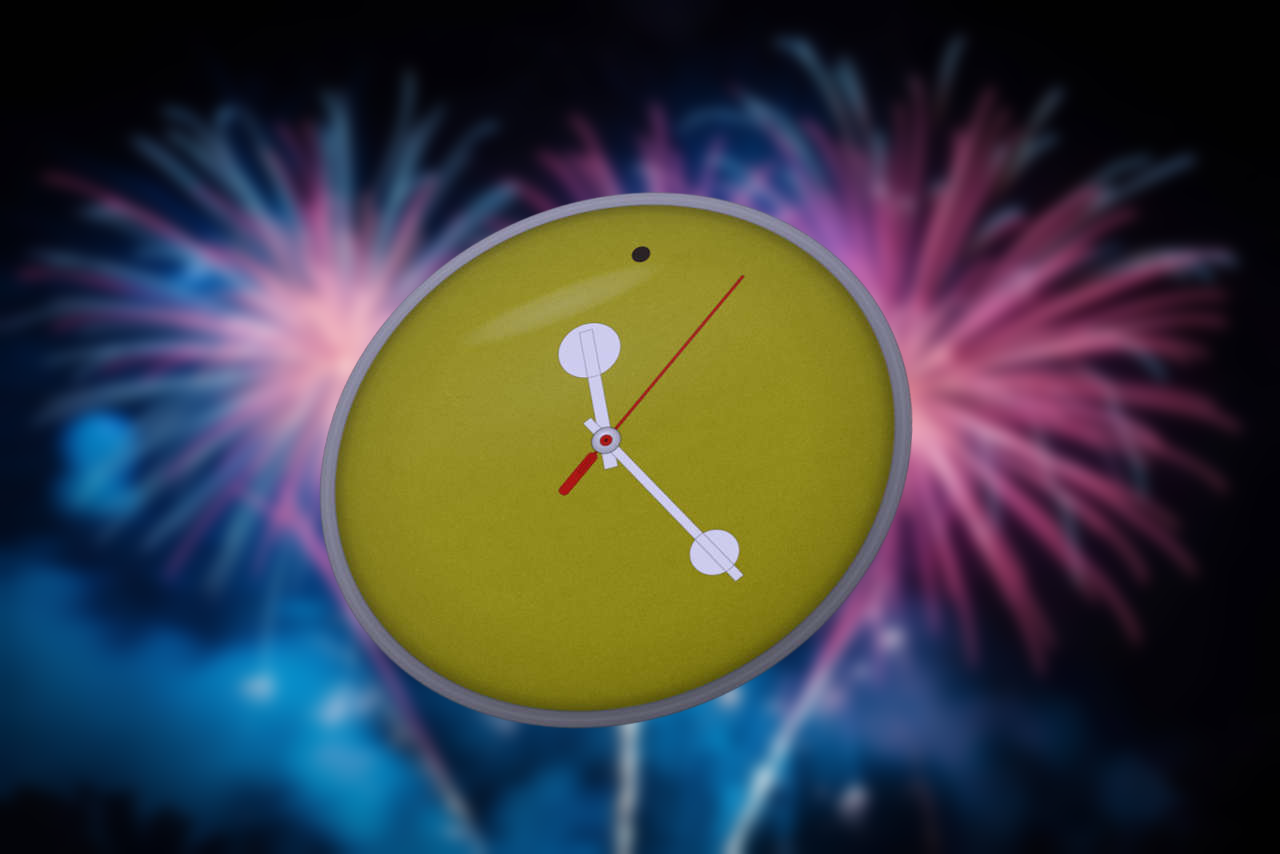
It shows 11 h 22 min 05 s
